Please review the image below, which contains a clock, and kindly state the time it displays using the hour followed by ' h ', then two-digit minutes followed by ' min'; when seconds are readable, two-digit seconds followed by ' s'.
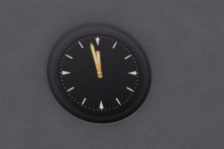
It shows 11 h 58 min
